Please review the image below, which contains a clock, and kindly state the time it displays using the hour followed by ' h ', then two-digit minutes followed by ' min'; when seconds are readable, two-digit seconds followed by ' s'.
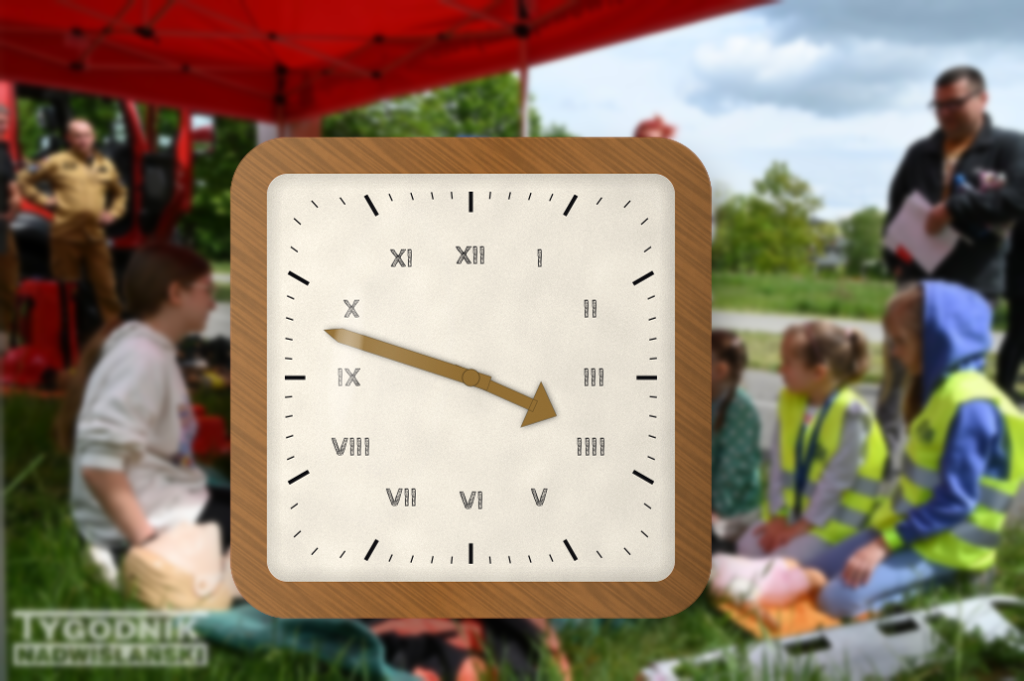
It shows 3 h 48 min
